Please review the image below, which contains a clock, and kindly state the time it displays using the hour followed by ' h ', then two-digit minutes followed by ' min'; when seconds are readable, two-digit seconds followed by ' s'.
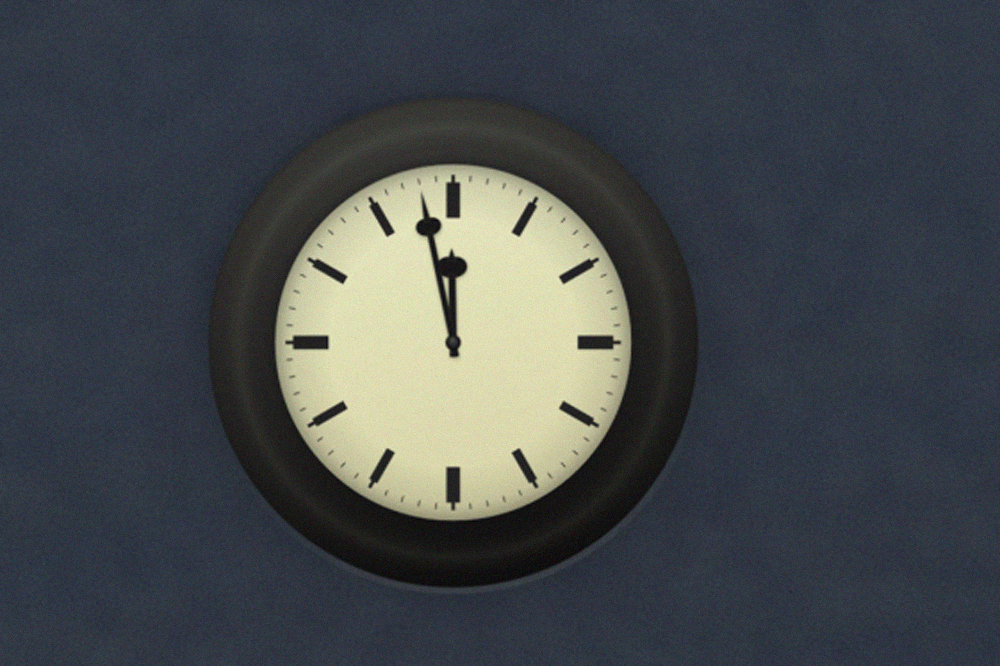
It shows 11 h 58 min
